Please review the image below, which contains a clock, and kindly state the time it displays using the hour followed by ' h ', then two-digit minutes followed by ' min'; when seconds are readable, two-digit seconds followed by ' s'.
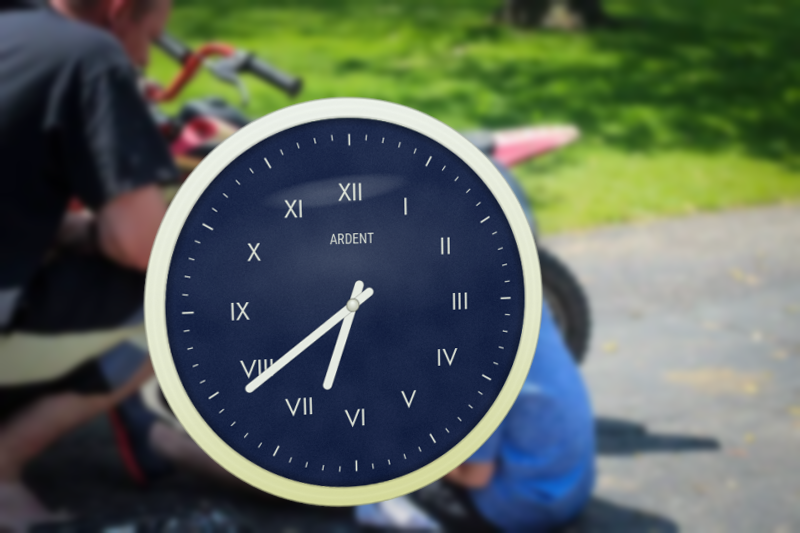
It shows 6 h 39 min
